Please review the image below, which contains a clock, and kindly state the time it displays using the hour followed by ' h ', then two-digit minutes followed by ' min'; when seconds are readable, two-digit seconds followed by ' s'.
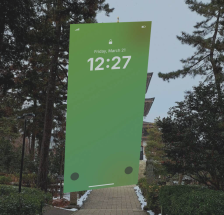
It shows 12 h 27 min
